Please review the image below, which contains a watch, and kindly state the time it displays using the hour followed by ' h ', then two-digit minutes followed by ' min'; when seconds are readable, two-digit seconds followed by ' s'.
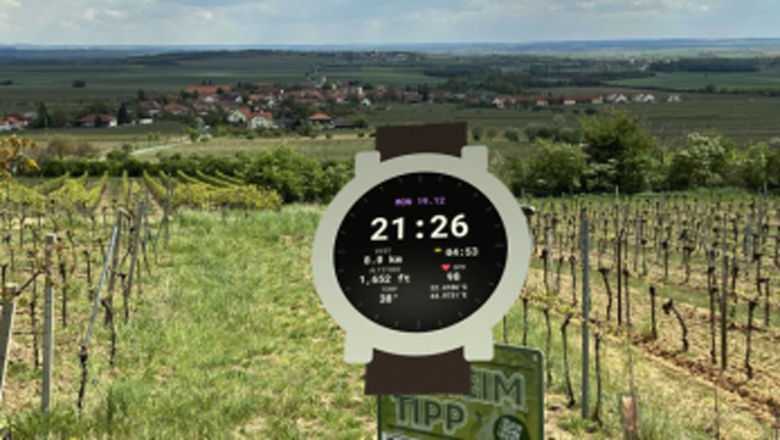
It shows 21 h 26 min
